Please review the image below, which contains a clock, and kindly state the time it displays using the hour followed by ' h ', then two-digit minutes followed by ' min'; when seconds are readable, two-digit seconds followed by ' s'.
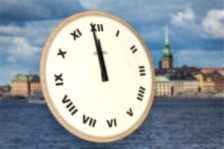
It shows 11 h 59 min
